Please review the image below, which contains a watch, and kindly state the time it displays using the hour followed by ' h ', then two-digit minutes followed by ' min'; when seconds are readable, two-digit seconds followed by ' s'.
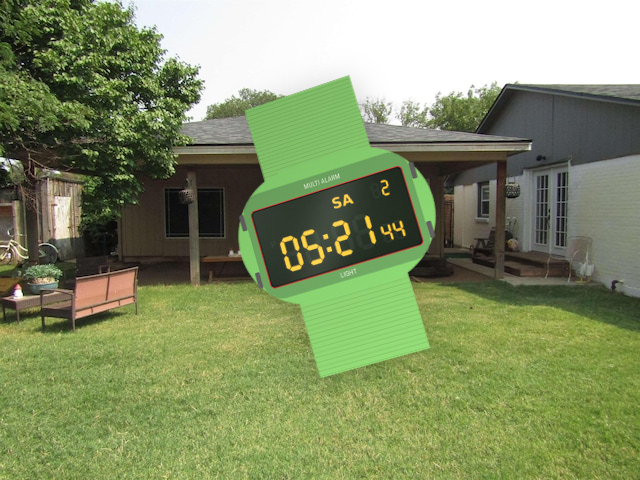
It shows 5 h 21 min 44 s
